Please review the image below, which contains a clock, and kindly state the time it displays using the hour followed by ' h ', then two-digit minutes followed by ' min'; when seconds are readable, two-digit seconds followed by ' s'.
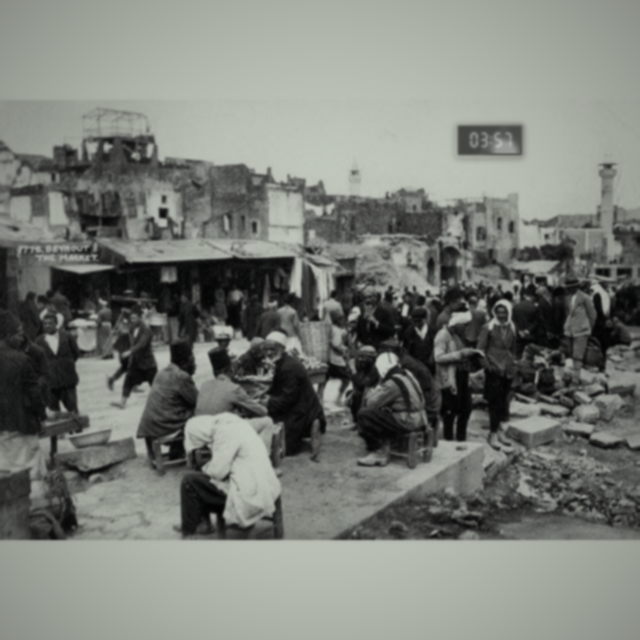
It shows 3 h 57 min
